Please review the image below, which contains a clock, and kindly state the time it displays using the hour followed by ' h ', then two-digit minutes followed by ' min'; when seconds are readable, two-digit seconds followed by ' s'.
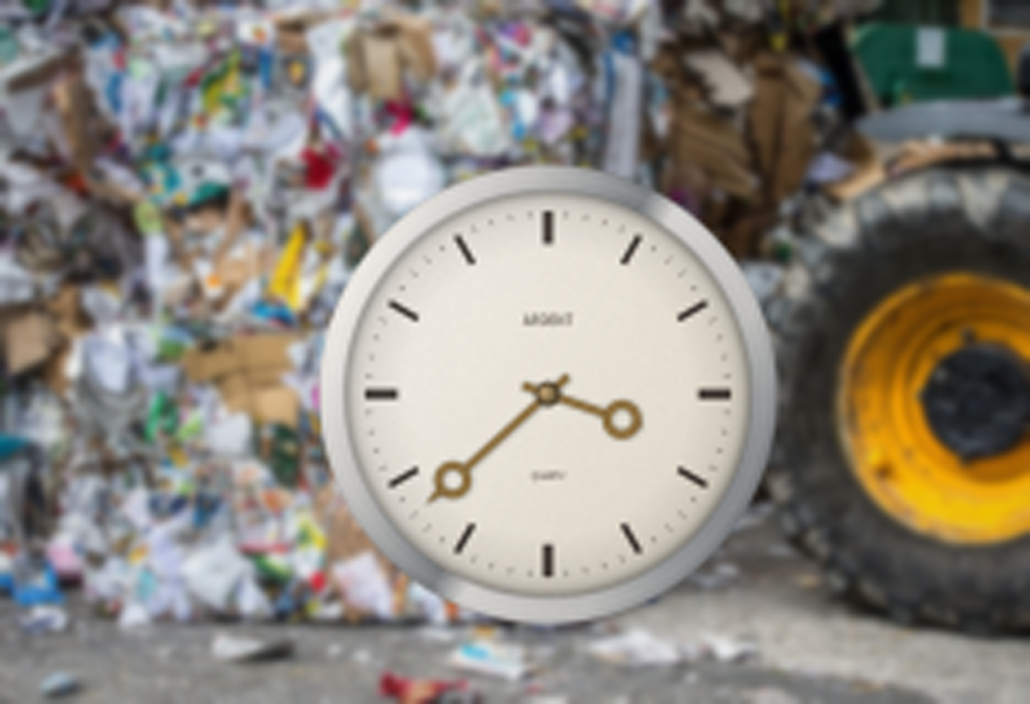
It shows 3 h 38 min
